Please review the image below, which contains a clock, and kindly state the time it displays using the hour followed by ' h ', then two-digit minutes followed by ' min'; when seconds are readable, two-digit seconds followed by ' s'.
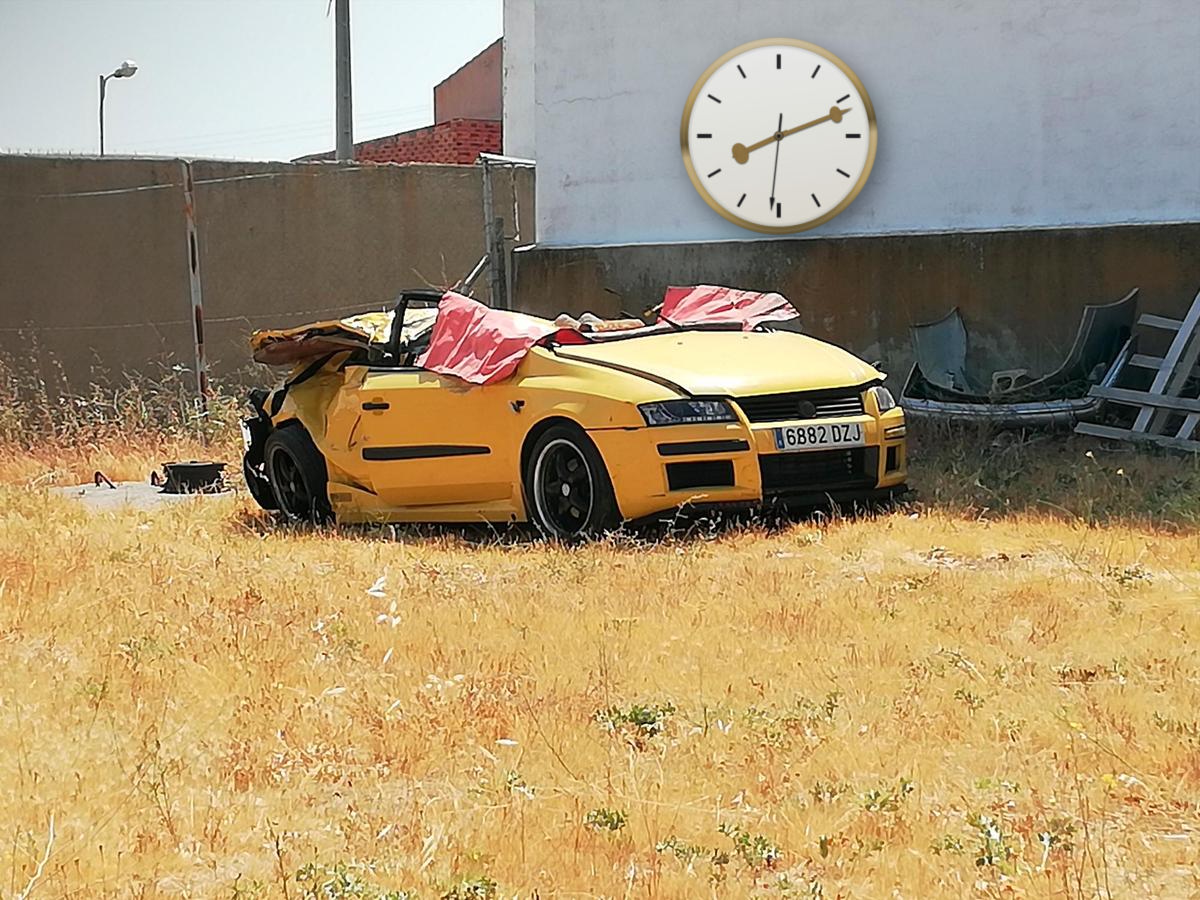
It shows 8 h 11 min 31 s
